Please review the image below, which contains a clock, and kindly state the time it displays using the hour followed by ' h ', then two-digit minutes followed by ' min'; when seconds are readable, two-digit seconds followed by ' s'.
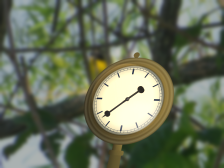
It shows 1 h 38 min
